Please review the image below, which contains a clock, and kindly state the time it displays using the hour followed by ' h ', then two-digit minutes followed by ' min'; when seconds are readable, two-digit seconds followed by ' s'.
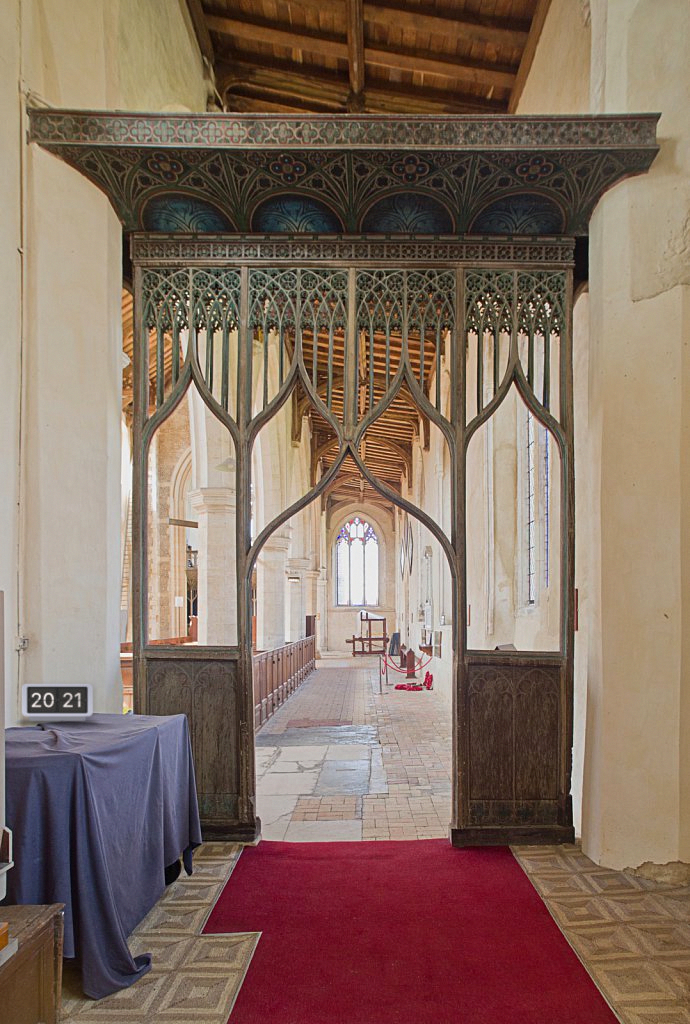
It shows 20 h 21 min
